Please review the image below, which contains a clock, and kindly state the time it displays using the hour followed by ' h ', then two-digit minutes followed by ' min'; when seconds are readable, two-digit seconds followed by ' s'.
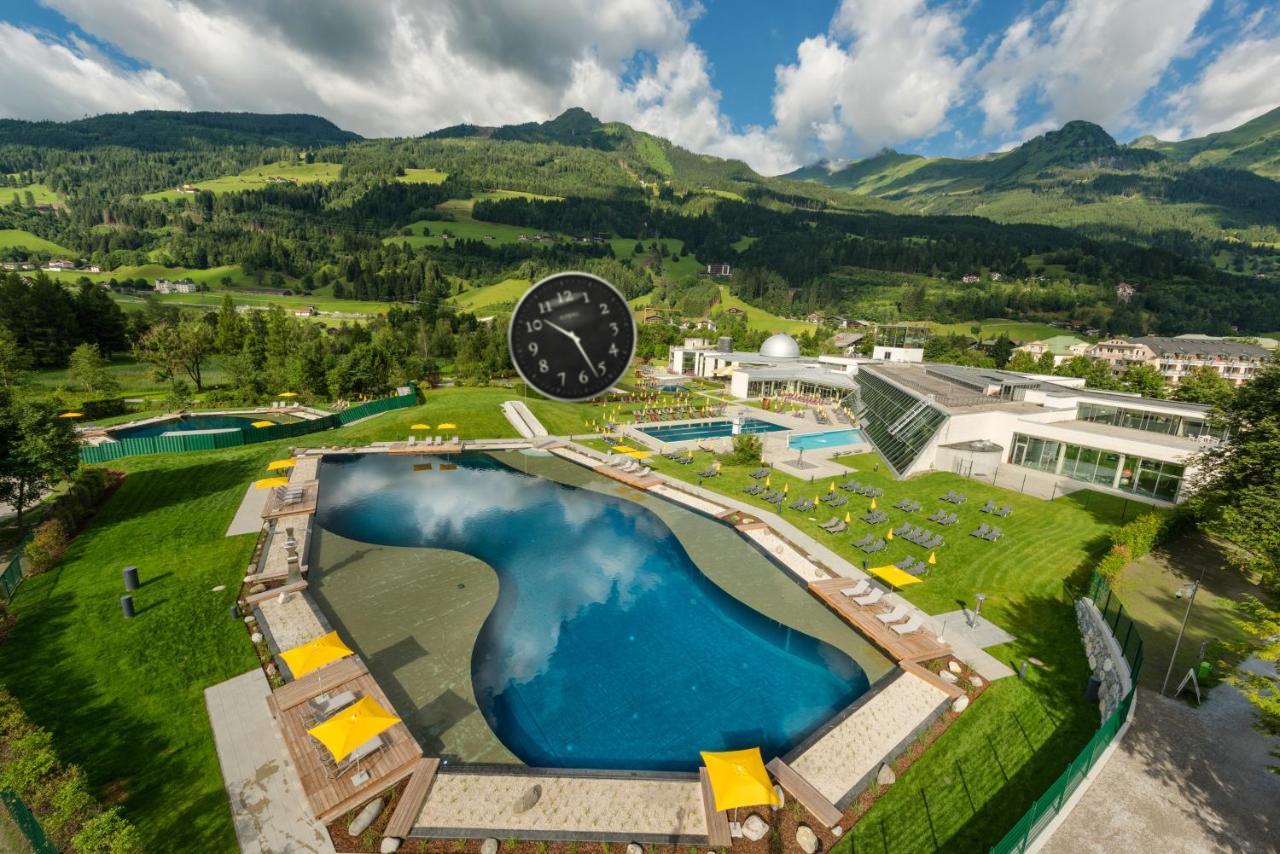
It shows 10 h 27 min
